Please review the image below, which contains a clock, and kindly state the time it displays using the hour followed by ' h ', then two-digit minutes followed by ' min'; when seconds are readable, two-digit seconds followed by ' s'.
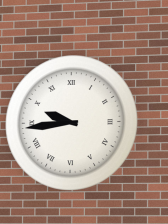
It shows 9 h 44 min
